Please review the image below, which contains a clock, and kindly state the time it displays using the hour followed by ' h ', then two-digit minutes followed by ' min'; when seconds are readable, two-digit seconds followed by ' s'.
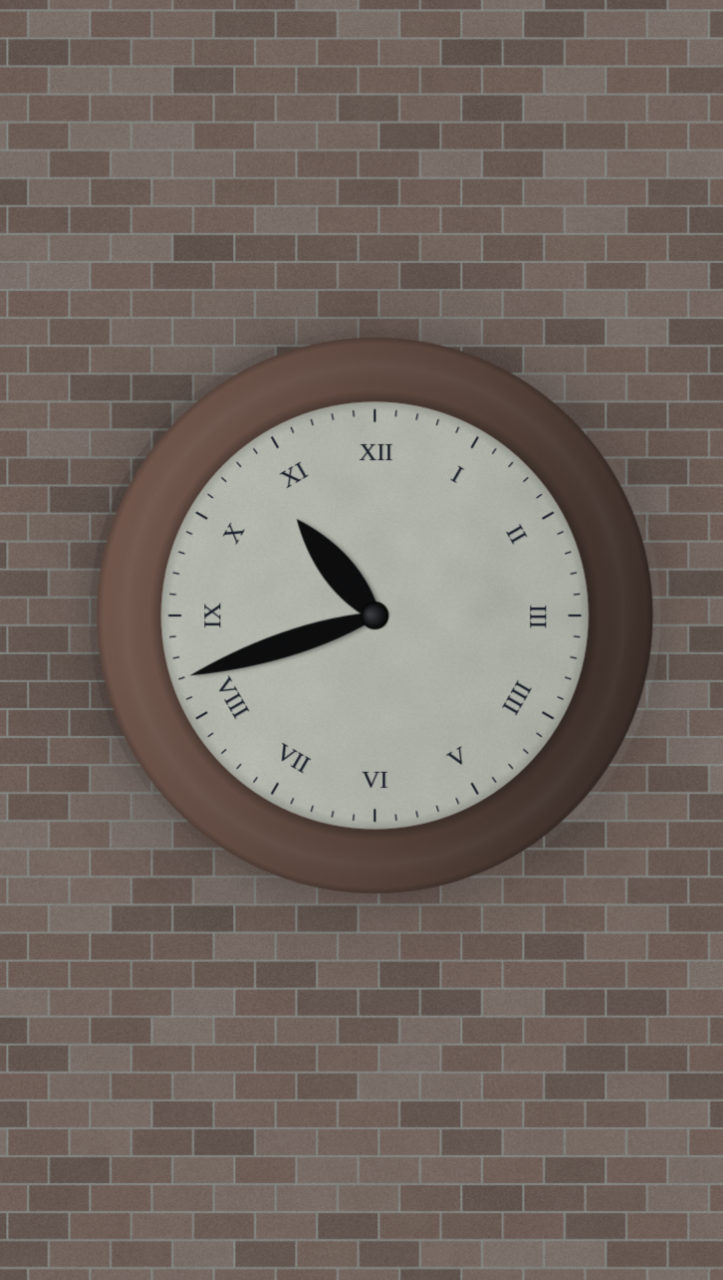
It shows 10 h 42 min
